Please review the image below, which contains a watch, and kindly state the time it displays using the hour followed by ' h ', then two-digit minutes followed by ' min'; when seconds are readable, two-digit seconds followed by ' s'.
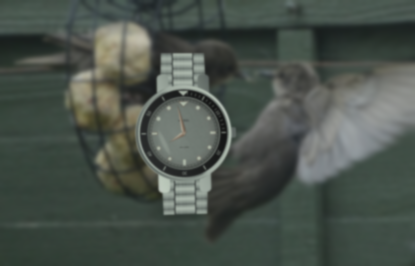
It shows 7 h 58 min
